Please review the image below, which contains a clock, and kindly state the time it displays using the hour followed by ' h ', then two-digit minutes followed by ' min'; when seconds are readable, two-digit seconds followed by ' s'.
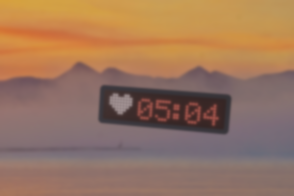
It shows 5 h 04 min
